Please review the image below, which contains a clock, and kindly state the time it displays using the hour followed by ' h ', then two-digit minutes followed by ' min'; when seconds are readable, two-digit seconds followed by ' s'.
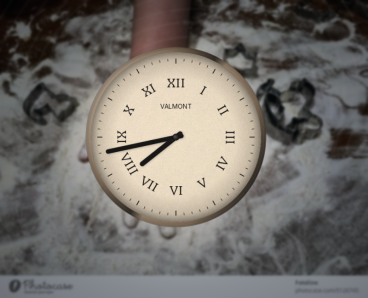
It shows 7 h 43 min
